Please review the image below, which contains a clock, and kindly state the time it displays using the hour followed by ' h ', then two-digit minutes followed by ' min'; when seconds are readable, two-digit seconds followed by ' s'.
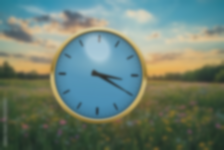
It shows 3 h 20 min
